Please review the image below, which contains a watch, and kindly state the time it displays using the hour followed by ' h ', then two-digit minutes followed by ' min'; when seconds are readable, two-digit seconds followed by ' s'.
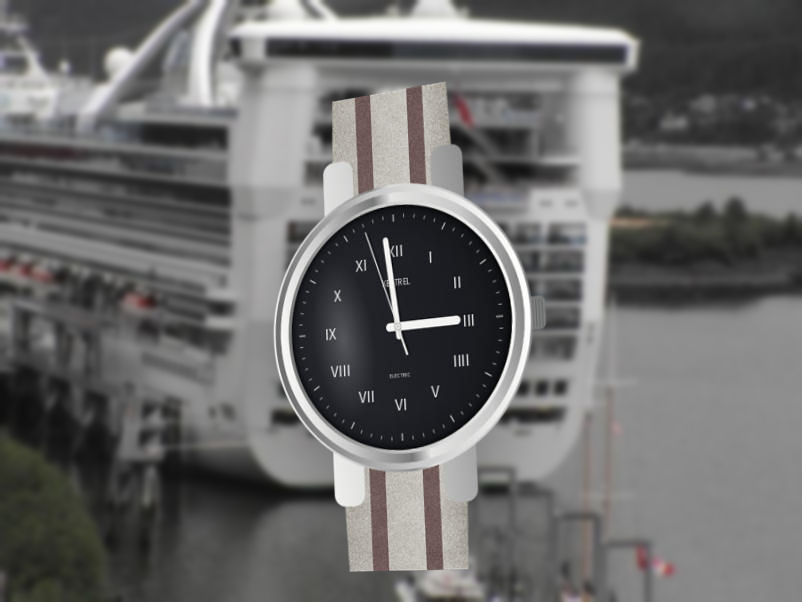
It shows 2 h 58 min 57 s
